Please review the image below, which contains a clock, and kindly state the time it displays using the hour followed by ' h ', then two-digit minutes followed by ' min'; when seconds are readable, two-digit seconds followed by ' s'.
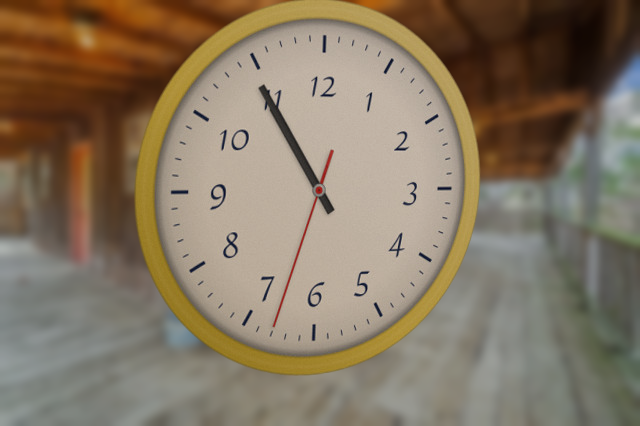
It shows 10 h 54 min 33 s
